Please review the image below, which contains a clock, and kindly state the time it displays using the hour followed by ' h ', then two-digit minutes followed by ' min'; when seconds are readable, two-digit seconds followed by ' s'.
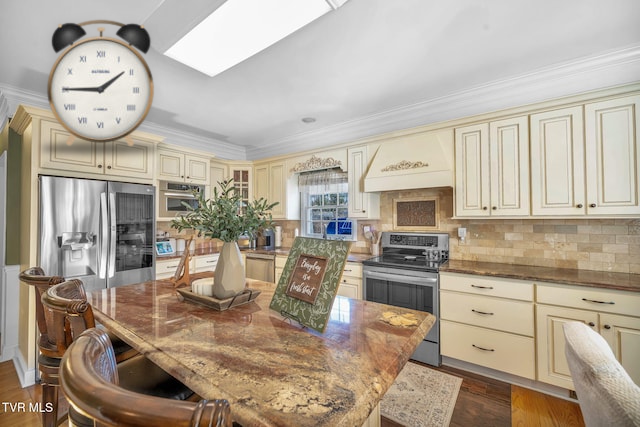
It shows 1 h 45 min
